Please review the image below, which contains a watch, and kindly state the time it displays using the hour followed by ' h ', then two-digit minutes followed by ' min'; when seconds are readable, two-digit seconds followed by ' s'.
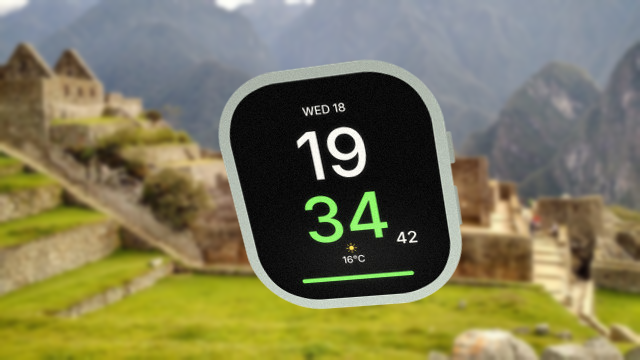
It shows 19 h 34 min 42 s
